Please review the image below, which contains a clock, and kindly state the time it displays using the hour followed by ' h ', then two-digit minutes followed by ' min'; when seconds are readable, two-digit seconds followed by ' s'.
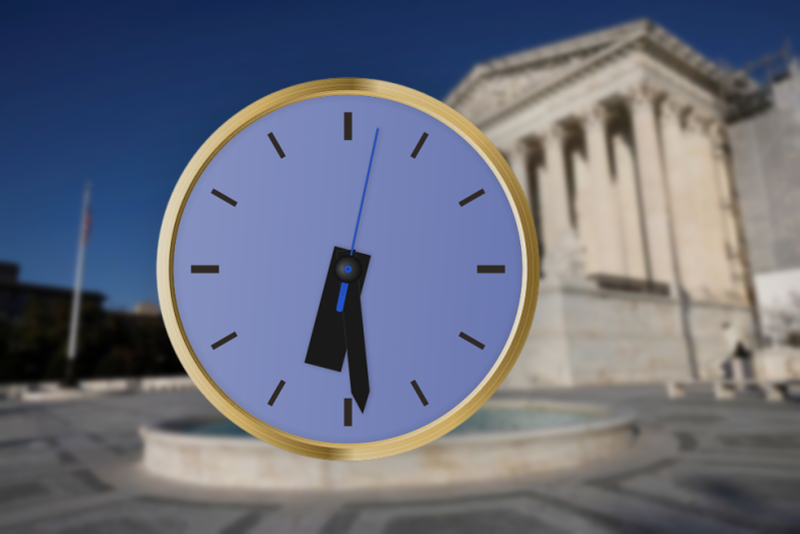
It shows 6 h 29 min 02 s
